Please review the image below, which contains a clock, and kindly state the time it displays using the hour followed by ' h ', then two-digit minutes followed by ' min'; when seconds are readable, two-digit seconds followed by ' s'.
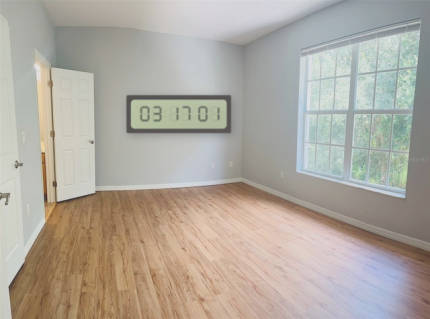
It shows 3 h 17 min 01 s
